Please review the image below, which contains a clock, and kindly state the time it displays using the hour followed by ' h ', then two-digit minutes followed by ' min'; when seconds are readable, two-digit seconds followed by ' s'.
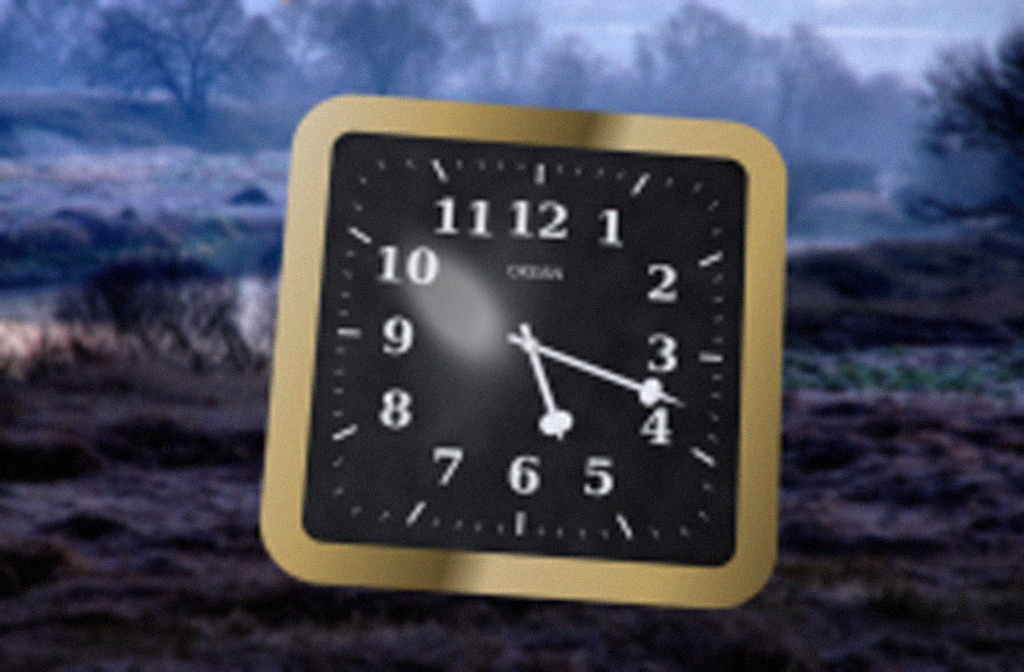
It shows 5 h 18 min
